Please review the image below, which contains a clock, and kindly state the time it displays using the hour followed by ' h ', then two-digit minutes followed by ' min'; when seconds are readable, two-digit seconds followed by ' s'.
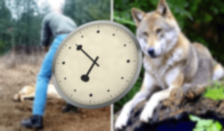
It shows 6 h 52 min
